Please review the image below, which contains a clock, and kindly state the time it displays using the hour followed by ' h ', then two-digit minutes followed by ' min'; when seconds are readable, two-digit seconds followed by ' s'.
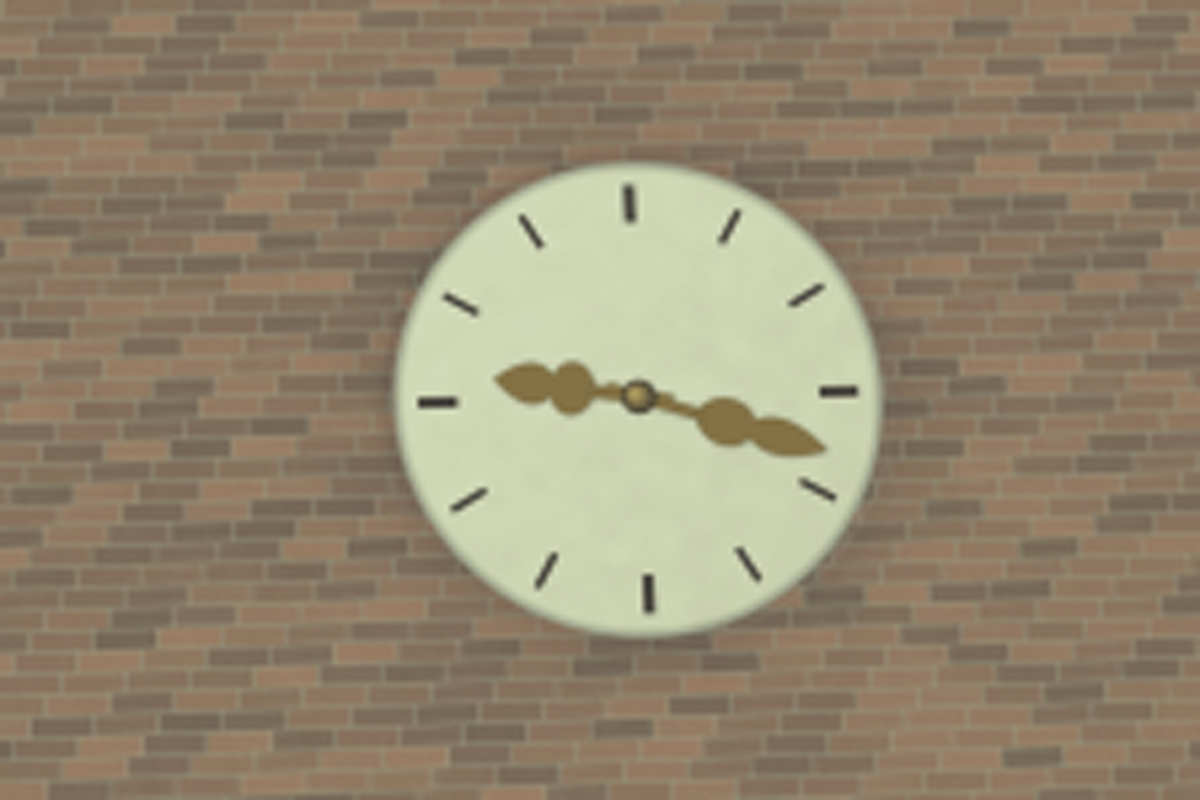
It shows 9 h 18 min
